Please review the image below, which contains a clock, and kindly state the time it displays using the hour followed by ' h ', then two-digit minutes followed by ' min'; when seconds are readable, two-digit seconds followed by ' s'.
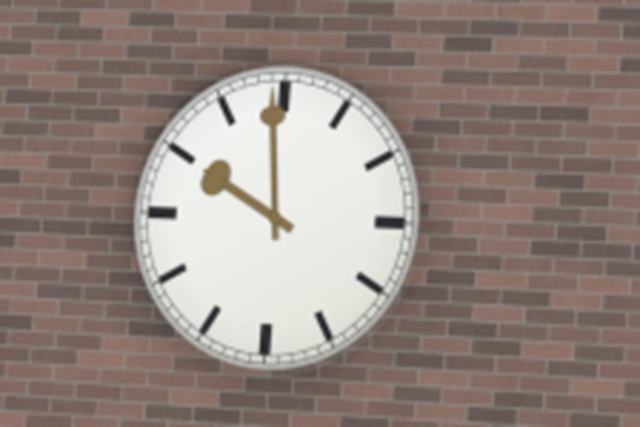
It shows 9 h 59 min
